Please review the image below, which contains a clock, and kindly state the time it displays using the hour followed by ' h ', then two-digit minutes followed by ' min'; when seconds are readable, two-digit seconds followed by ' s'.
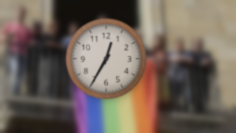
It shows 12 h 35 min
